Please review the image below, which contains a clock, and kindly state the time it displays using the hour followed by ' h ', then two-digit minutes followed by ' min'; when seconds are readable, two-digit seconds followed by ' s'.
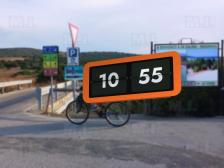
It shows 10 h 55 min
